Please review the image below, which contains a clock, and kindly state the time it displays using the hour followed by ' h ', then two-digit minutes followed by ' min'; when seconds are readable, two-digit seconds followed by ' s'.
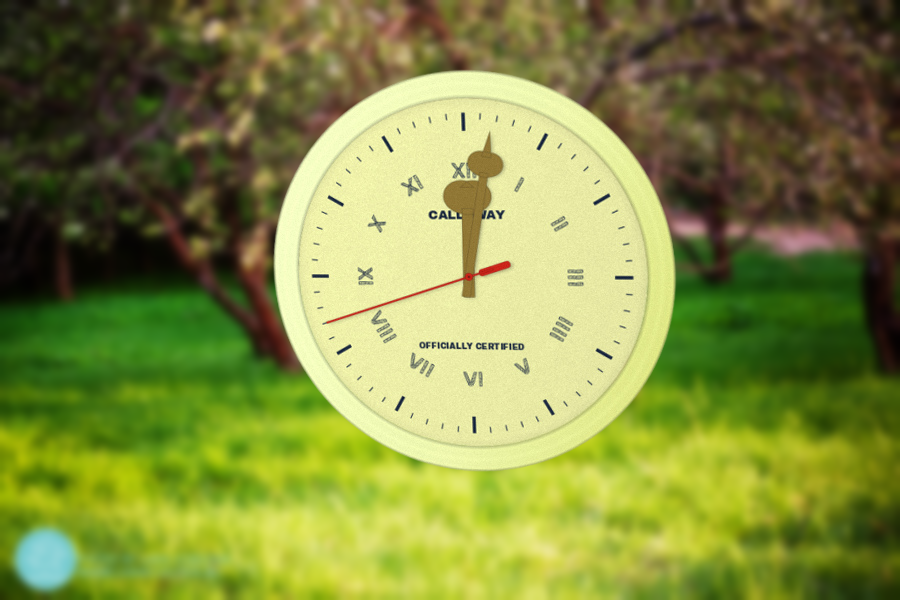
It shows 12 h 01 min 42 s
